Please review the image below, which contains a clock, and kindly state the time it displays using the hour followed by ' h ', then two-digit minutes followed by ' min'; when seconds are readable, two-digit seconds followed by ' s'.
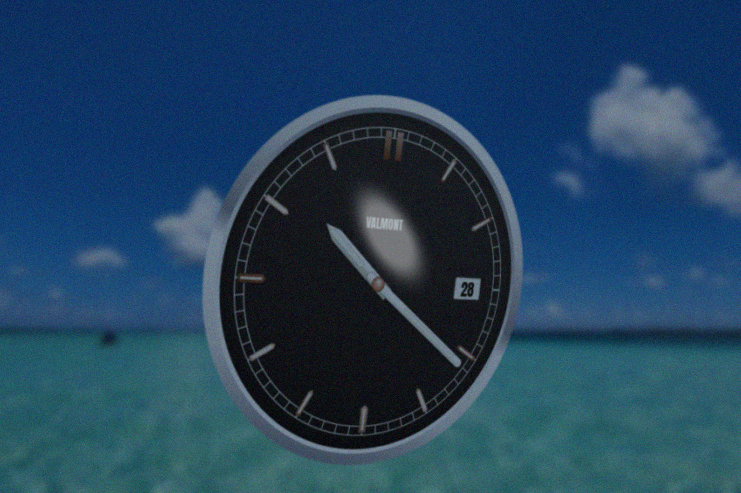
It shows 10 h 21 min
